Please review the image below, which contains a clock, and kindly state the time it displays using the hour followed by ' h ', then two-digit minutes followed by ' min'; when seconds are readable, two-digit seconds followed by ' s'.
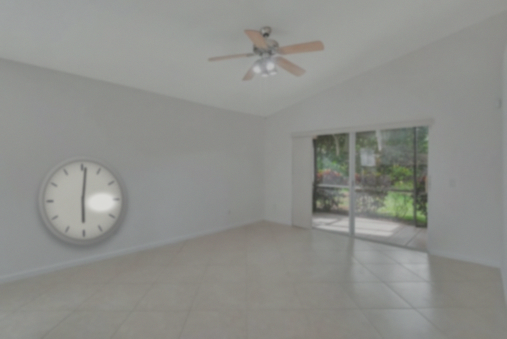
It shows 6 h 01 min
